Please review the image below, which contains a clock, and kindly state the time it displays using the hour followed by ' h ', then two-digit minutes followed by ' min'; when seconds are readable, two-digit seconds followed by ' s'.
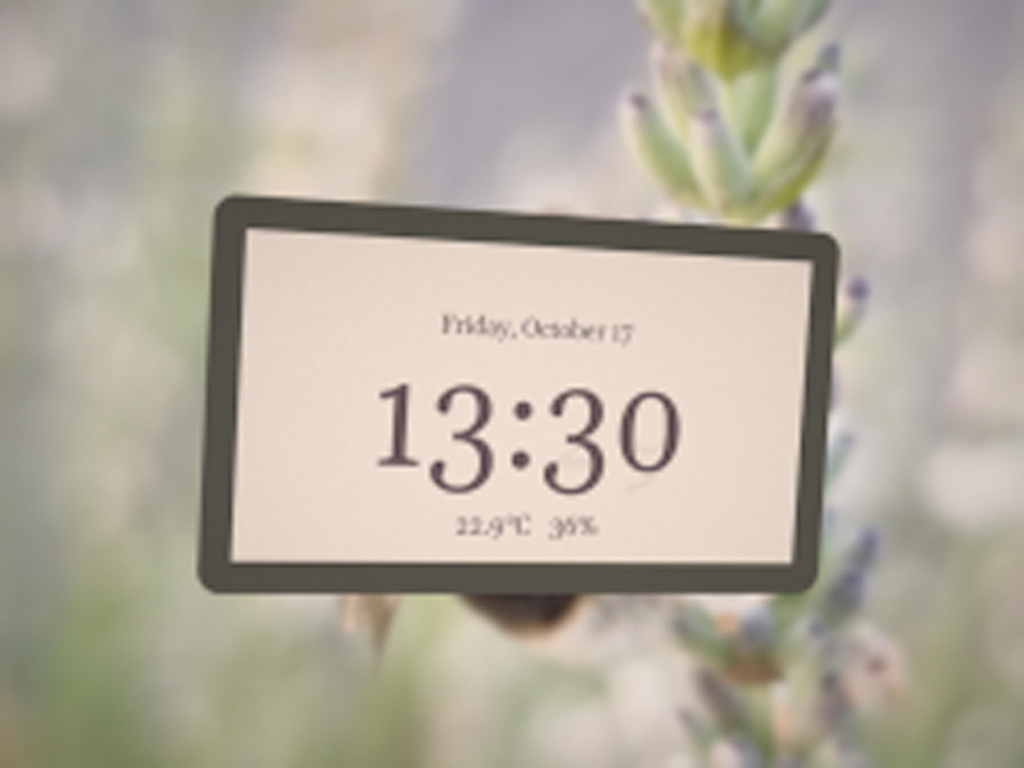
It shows 13 h 30 min
